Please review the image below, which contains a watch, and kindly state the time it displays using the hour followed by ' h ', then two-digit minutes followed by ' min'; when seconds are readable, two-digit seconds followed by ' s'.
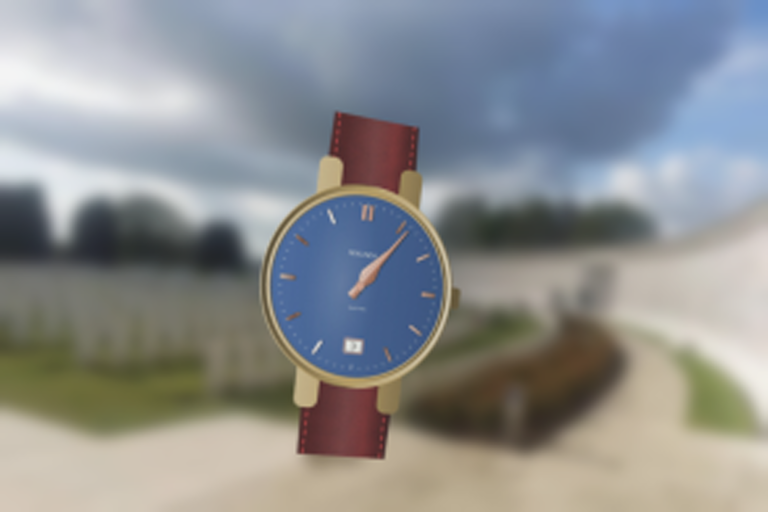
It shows 1 h 06 min
